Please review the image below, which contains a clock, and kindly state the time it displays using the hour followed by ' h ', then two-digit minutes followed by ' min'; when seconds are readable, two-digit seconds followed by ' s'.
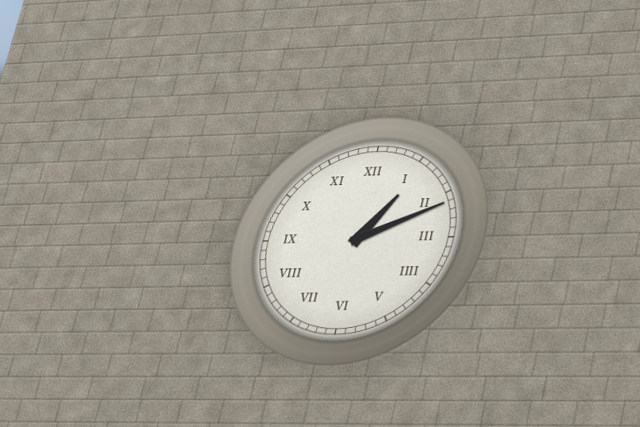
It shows 1 h 11 min
